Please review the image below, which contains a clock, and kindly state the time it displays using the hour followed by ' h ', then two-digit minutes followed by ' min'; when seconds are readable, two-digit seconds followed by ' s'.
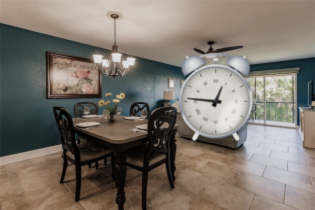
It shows 12 h 46 min
